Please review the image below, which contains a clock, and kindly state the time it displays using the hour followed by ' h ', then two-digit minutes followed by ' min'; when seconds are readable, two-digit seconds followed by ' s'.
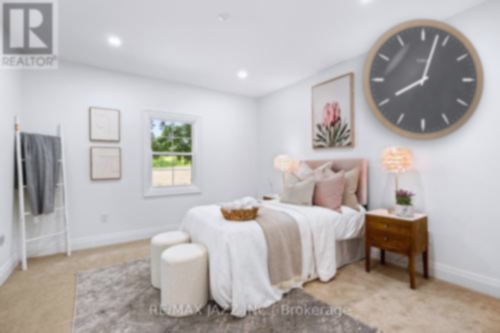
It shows 8 h 03 min
